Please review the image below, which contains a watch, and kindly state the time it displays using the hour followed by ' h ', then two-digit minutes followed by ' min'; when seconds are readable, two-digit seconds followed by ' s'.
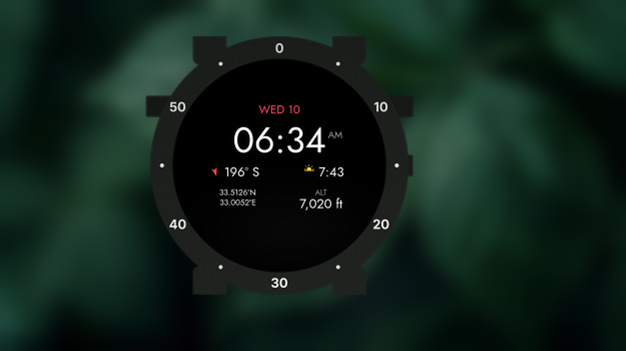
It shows 6 h 34 min
